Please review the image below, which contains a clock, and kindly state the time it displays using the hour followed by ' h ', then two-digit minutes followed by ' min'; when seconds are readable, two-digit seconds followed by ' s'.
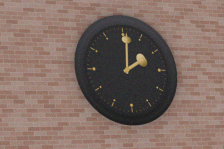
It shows 2 h 01 min
